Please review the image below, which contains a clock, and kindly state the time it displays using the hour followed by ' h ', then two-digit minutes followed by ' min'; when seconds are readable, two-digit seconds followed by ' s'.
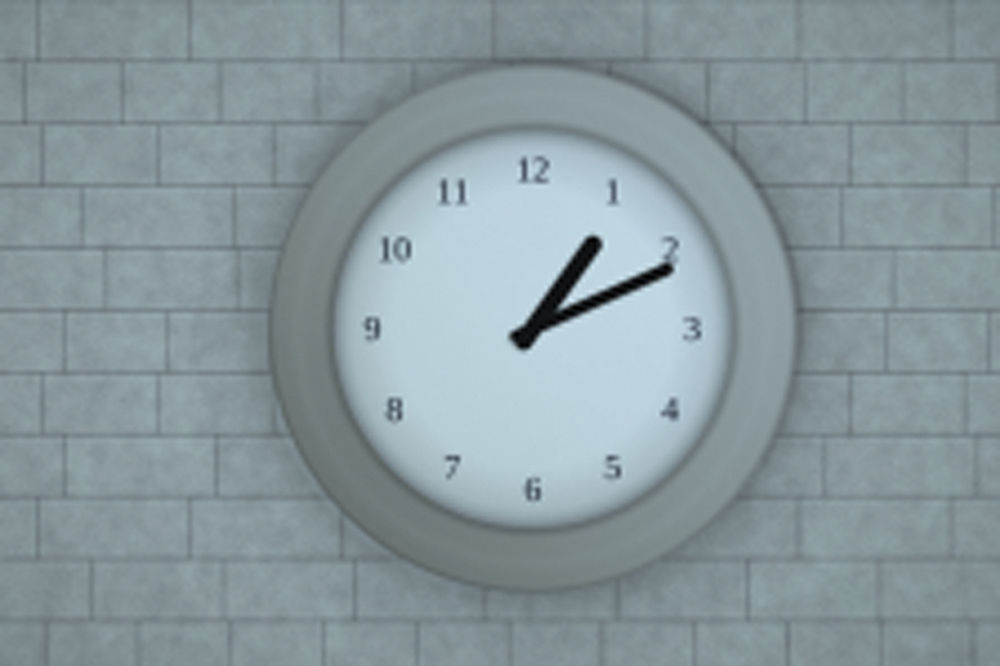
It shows 1 h 11 min
